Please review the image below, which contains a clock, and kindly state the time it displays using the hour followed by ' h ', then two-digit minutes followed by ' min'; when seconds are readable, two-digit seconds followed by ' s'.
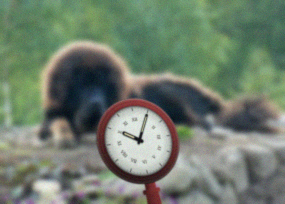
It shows 10 h 05 min
